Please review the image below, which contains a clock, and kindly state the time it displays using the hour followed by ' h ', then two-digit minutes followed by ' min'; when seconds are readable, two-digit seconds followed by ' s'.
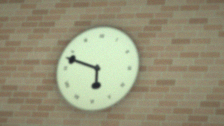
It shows 5 h 48 min
